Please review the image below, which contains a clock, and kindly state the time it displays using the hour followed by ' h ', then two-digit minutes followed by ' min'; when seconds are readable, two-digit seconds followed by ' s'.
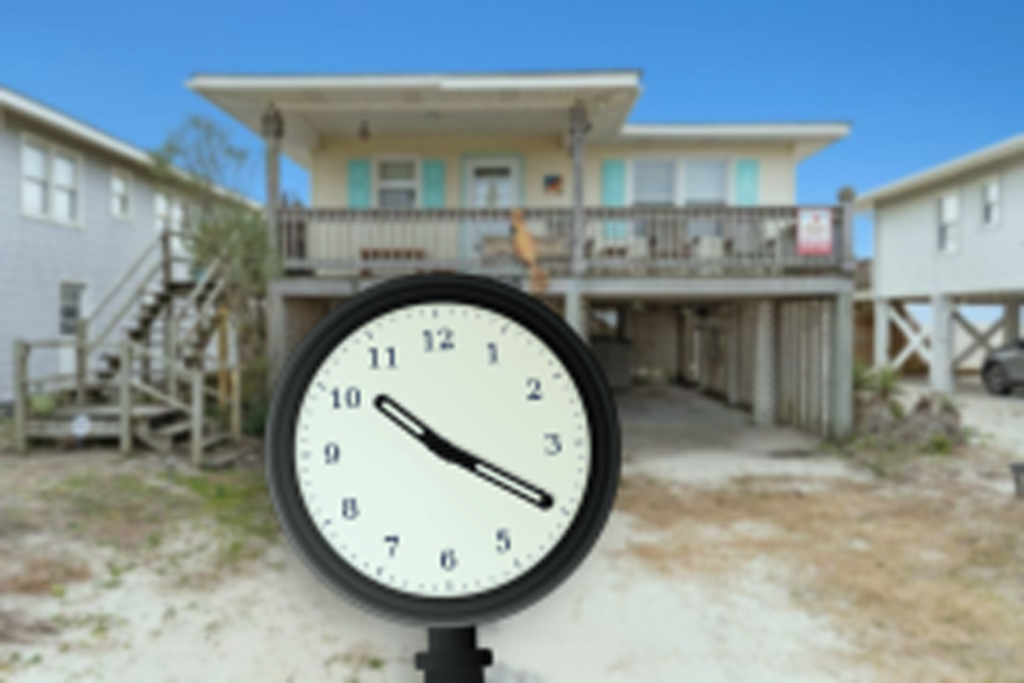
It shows 10 h 20 min
